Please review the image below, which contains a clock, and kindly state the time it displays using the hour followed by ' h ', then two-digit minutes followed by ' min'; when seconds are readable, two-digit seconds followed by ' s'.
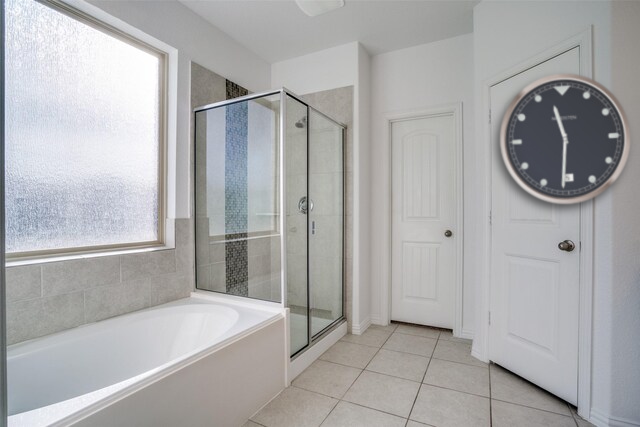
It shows 11 h 31 min
